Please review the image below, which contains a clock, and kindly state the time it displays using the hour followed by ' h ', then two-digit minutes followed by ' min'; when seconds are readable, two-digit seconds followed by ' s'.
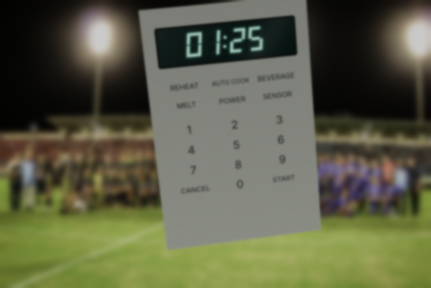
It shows 1 h 25 min
